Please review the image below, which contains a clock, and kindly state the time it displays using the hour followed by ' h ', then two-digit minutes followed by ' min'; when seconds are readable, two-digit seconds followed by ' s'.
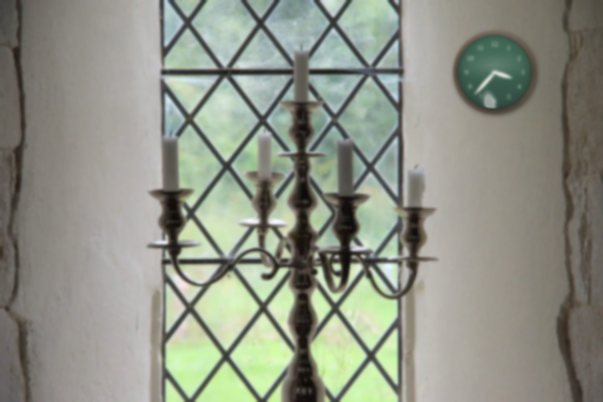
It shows 3 h 37 min
